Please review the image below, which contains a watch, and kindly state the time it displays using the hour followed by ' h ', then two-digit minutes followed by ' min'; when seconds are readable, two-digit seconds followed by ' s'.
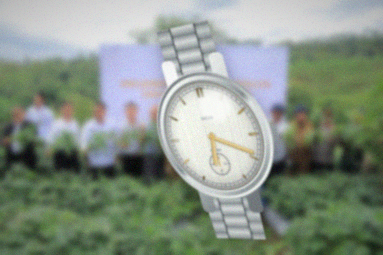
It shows 6 h 19 min
